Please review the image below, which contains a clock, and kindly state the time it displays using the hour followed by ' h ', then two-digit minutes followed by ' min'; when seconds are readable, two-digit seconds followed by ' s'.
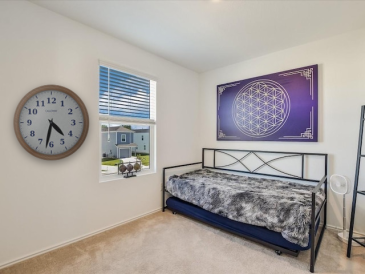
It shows 4 h 32 min
